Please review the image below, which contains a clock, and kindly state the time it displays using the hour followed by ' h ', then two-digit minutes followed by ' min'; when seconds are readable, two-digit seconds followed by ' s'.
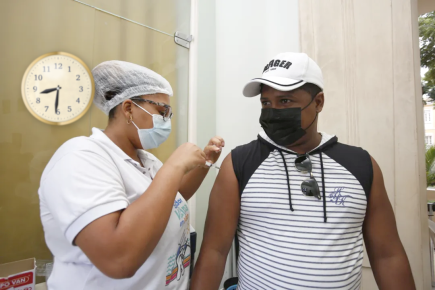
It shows 8 h 31 min
